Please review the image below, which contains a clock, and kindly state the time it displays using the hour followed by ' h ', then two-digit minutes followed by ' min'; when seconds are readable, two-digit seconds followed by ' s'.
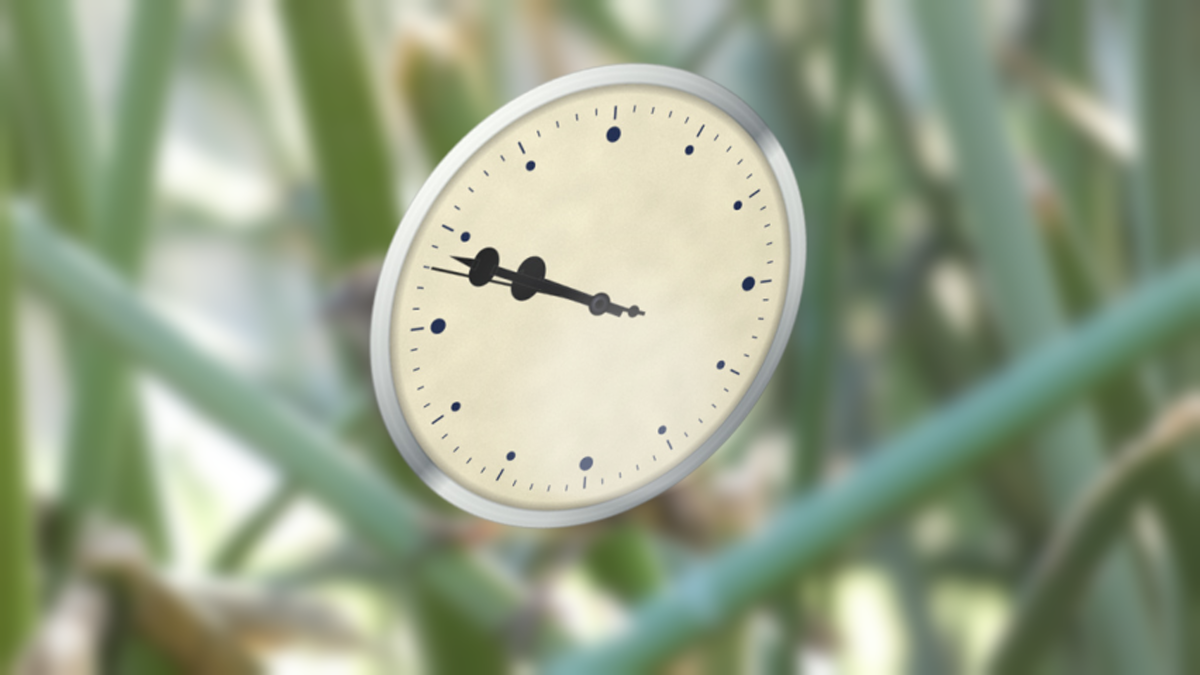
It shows 9 h 48 min 48 s
